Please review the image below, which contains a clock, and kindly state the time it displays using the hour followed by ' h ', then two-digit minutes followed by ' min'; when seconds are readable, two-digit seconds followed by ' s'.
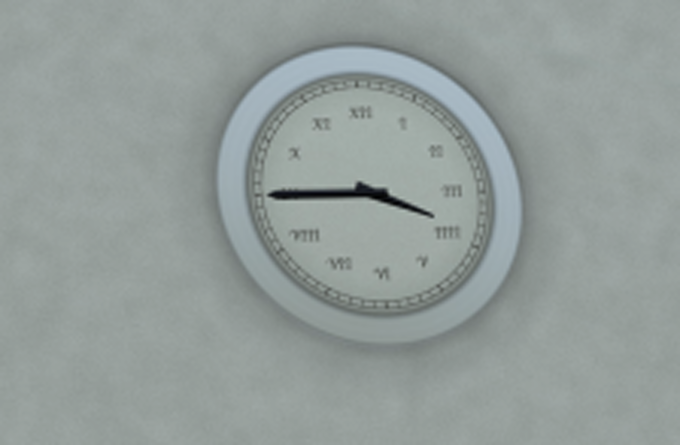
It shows 3 h 45 min
